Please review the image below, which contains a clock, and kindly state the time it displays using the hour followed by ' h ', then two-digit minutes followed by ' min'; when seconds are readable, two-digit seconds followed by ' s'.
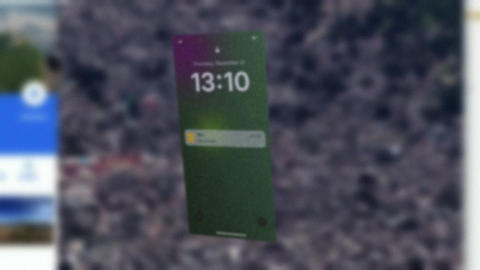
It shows 13 h 10 min
